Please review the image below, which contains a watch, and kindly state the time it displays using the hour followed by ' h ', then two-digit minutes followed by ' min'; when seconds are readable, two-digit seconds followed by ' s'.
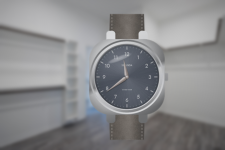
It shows 11 h 39 min
